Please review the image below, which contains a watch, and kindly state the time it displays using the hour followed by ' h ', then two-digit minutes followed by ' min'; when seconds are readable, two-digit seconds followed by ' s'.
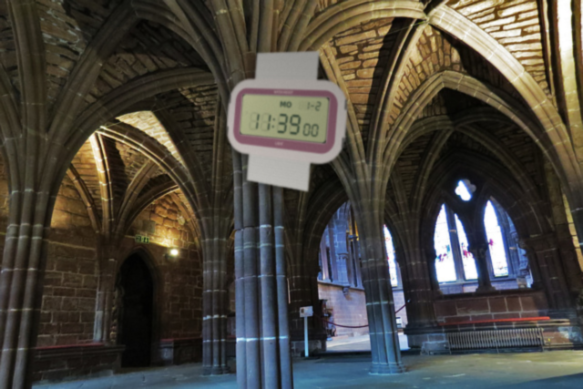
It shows 11 h 39 min 00 s
